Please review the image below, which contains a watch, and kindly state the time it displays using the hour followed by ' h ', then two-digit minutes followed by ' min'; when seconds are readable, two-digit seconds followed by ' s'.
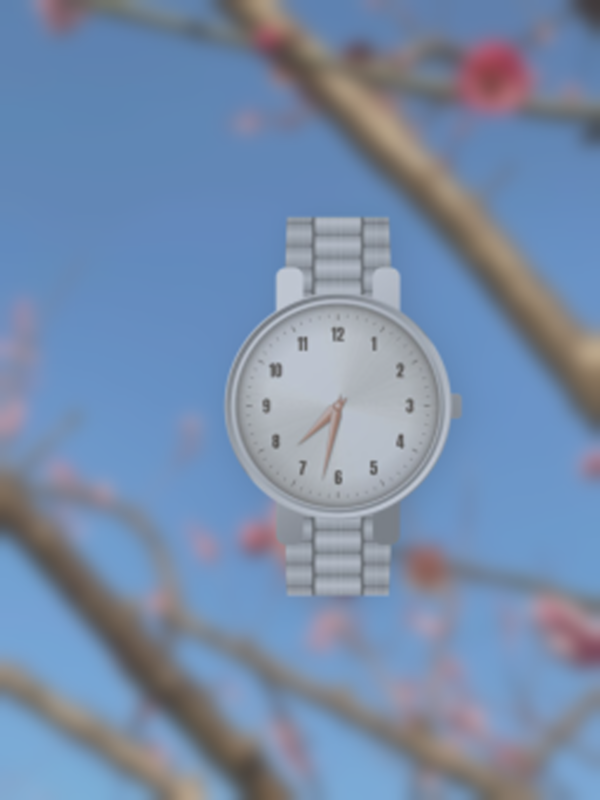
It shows 7 h 32 min
